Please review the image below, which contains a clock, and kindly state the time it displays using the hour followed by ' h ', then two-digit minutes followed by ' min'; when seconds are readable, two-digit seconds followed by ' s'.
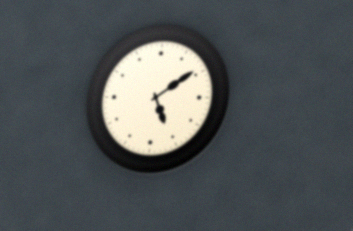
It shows 5 h 09 min
